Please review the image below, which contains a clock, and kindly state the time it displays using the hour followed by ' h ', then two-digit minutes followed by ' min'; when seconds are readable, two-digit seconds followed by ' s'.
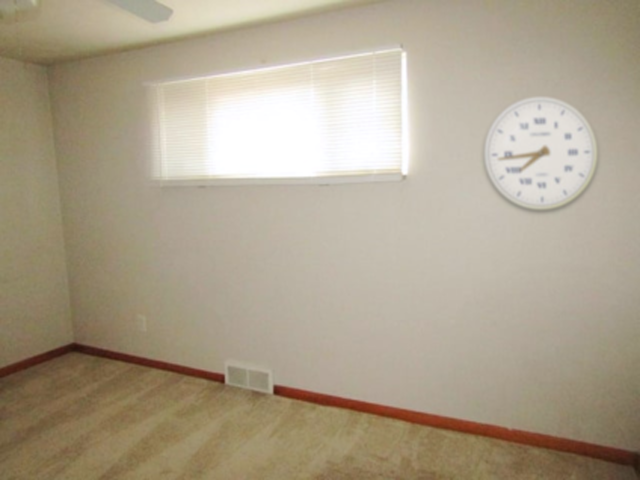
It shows 7 h 44 min
